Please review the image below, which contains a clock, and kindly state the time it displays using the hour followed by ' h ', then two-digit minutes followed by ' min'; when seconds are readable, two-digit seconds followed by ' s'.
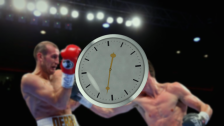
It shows 12 h 32 min
